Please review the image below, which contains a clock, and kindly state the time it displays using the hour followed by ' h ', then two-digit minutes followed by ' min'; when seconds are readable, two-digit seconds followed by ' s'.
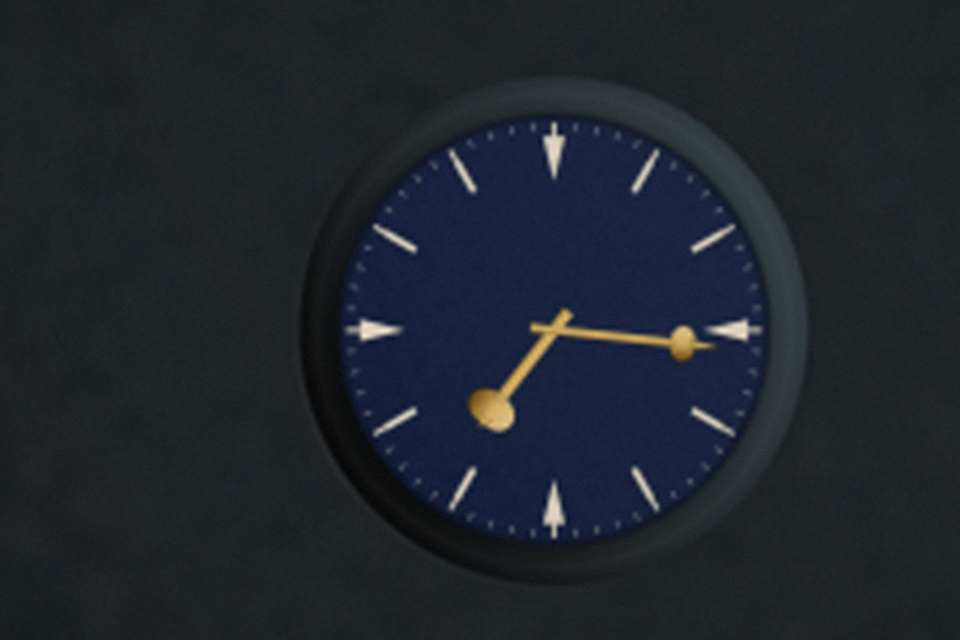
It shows 7 h 16 min
